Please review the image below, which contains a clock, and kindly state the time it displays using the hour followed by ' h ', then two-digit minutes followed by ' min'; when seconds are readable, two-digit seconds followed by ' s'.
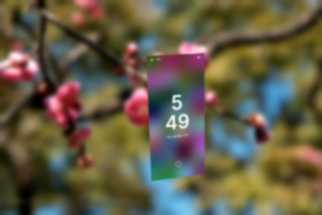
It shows 5 h 49 min
